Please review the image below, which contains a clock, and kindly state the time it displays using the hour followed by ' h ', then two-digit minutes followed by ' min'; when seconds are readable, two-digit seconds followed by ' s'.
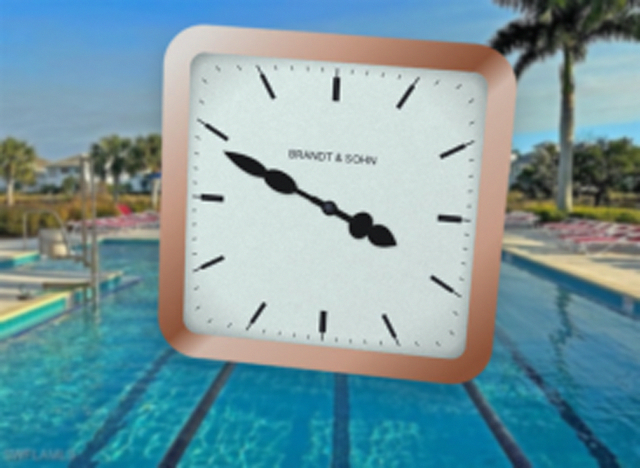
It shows 3 h 49 min
